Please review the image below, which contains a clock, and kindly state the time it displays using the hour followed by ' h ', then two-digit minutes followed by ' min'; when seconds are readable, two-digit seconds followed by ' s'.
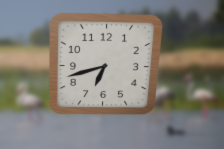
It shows 6 h 42 min
